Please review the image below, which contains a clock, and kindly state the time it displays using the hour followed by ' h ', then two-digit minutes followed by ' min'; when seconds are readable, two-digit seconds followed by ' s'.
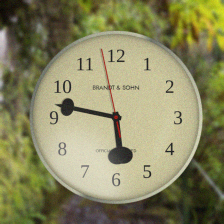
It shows 5 h 46 min 58 s
